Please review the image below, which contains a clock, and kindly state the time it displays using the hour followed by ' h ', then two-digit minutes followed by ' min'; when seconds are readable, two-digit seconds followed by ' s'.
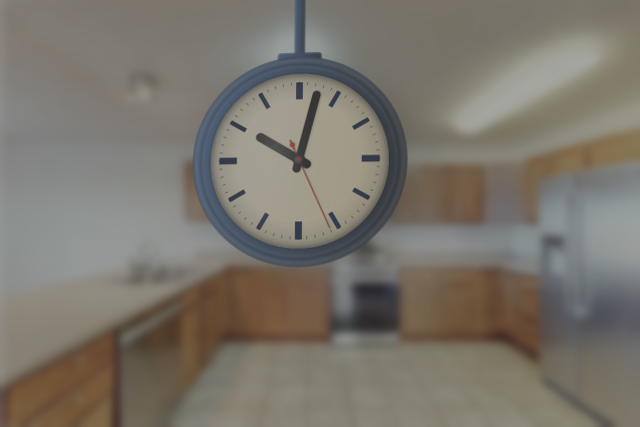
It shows 10 h 02 min 26 s
